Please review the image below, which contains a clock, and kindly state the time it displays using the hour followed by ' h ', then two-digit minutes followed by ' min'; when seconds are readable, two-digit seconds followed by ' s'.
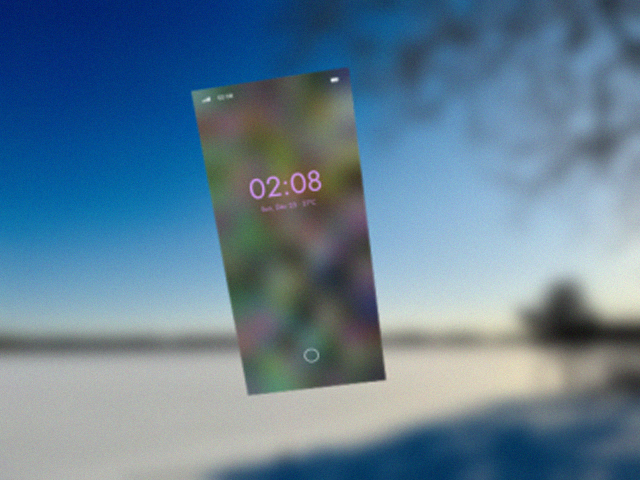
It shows 2 h 08 min
